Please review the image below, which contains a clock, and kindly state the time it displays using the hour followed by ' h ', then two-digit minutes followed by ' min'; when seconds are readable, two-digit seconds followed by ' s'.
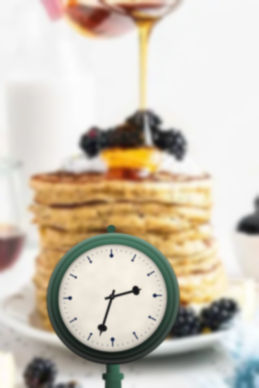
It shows 2 h 33 min
